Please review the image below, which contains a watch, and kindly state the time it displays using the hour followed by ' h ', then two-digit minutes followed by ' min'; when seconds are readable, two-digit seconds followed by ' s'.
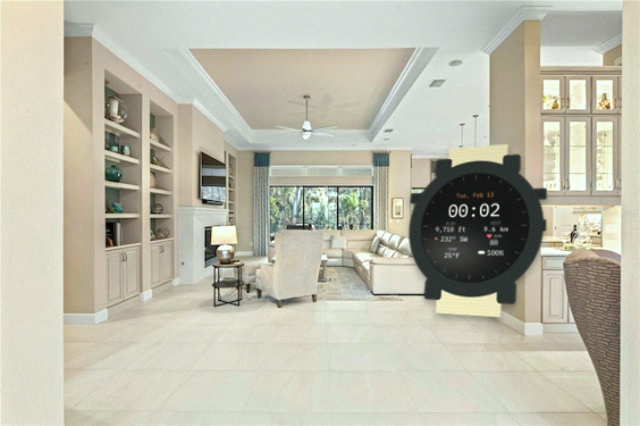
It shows 0 h 02 min
